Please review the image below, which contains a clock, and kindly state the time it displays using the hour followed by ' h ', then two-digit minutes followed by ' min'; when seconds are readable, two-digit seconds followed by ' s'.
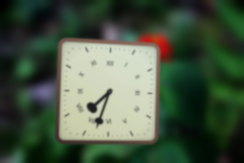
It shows 7 h 33 min
